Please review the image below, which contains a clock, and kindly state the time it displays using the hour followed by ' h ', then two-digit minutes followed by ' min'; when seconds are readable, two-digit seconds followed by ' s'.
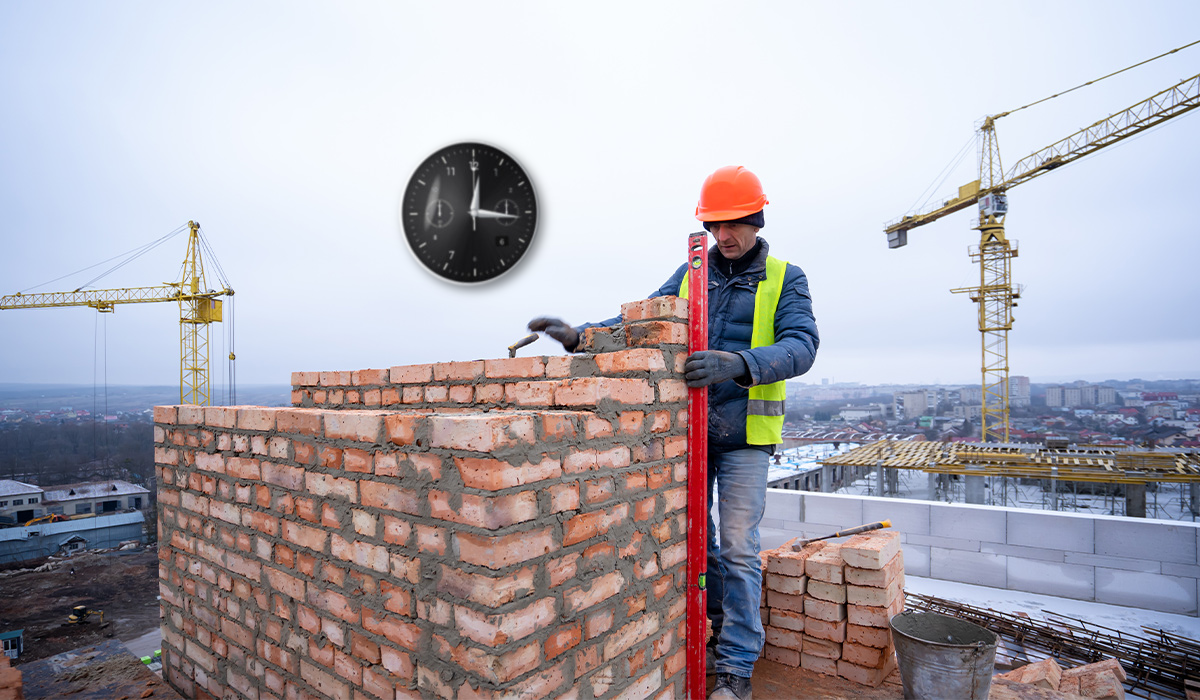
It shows 12 h 16 min
